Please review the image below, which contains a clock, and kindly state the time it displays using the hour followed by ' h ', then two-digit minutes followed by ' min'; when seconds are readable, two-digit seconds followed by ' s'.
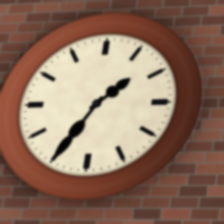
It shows 1 h 35 min
